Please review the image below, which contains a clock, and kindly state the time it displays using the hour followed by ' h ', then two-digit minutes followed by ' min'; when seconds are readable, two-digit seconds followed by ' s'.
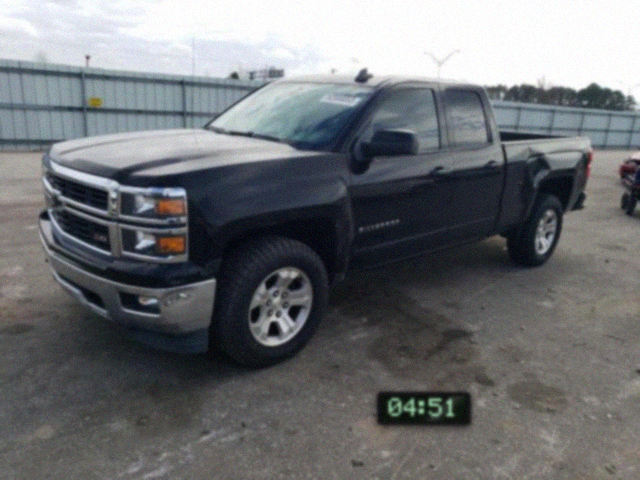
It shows 4 h 51 min
